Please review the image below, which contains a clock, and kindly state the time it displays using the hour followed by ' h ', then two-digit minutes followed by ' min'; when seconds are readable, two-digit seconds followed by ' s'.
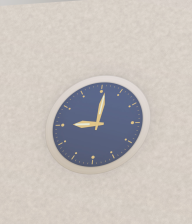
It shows 9 h 01 min
